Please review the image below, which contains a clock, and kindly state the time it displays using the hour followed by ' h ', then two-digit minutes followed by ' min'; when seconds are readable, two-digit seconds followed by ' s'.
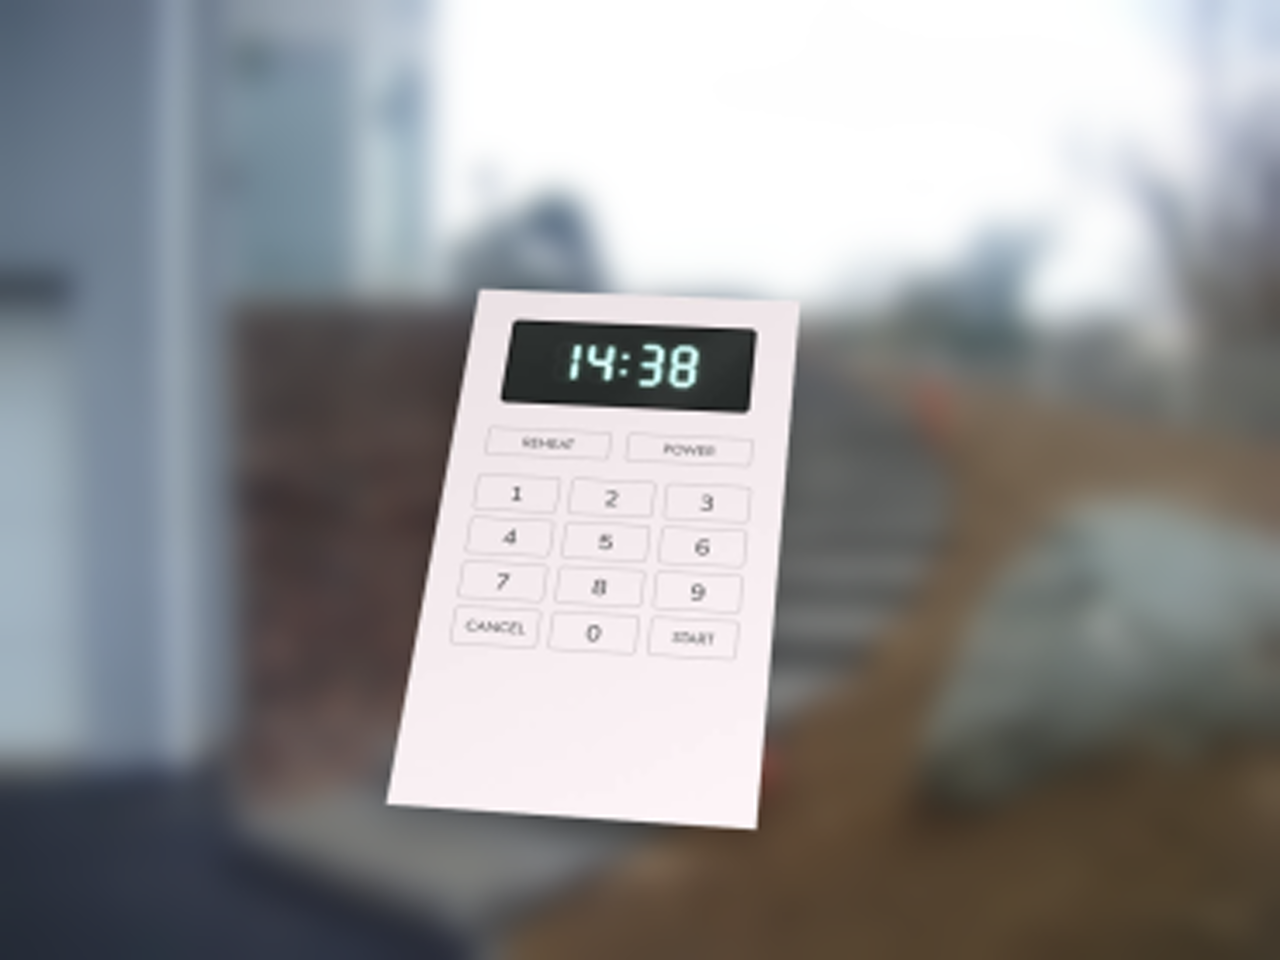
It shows 14 h 38 min
